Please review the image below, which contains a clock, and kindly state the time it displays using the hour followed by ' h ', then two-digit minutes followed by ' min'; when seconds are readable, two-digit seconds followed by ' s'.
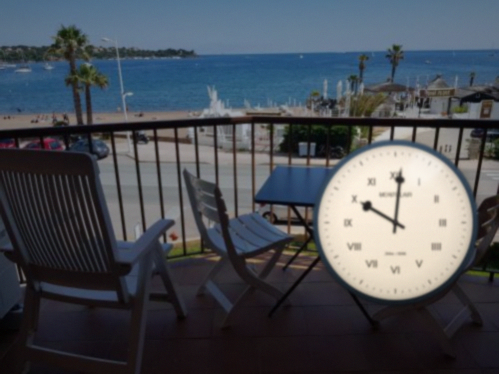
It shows 10 h 01 min
